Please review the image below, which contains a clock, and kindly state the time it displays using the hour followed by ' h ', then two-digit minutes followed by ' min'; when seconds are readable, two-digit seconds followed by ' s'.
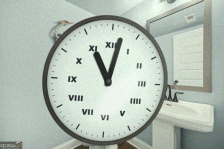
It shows 11 h 02 min
